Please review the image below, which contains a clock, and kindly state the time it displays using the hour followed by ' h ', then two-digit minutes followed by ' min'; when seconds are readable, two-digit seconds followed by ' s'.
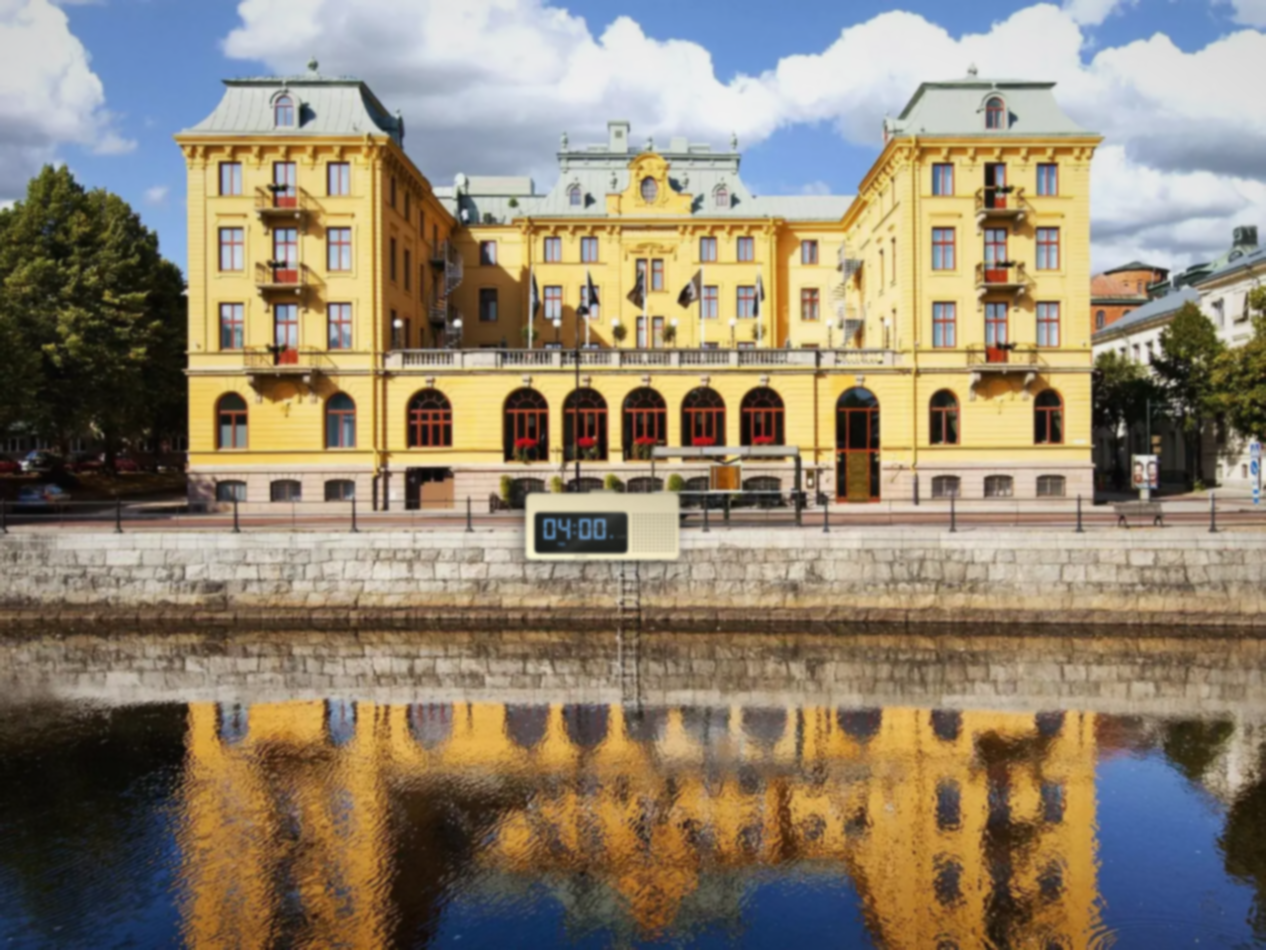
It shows 4 h 00 min
